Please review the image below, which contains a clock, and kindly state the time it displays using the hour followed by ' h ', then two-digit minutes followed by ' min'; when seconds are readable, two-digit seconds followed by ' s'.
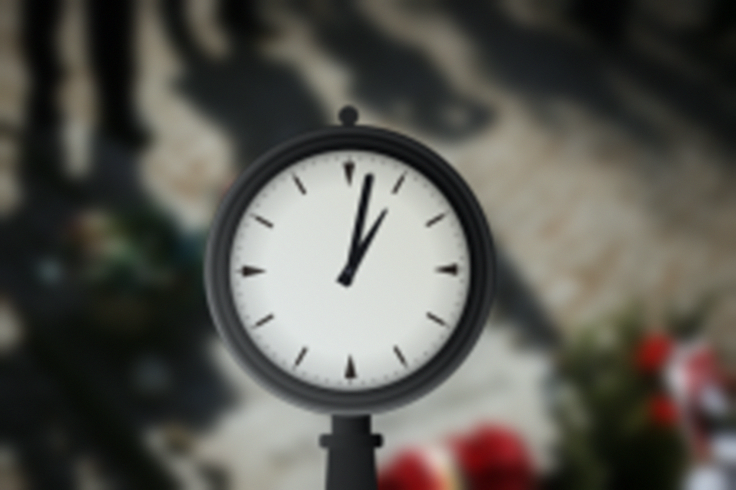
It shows 1 h 02 min
